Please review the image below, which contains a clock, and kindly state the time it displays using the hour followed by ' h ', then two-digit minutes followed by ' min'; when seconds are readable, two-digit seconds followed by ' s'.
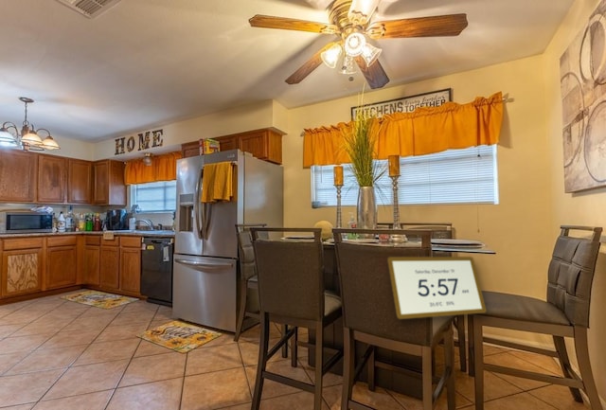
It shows 5 h 57 min
